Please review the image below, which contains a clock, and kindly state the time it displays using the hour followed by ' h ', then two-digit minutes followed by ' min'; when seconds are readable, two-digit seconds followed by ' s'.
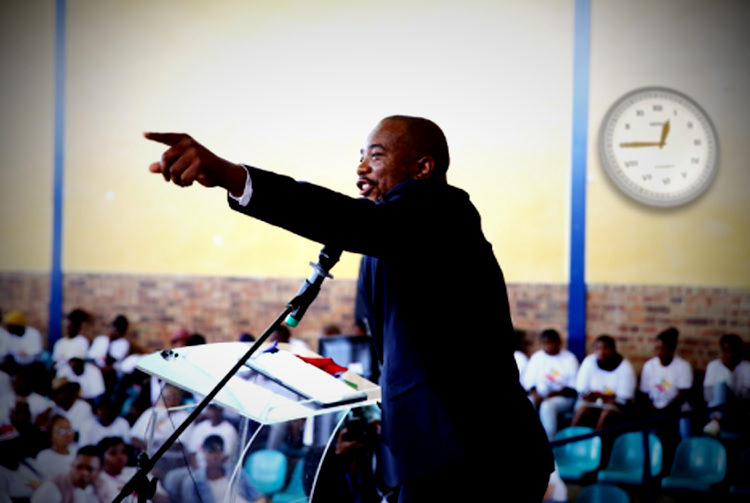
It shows 12 h 45 min
